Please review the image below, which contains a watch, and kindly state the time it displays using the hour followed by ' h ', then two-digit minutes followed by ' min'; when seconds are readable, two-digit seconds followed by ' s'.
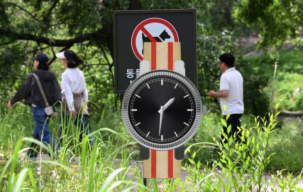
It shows 1 h 31 min
